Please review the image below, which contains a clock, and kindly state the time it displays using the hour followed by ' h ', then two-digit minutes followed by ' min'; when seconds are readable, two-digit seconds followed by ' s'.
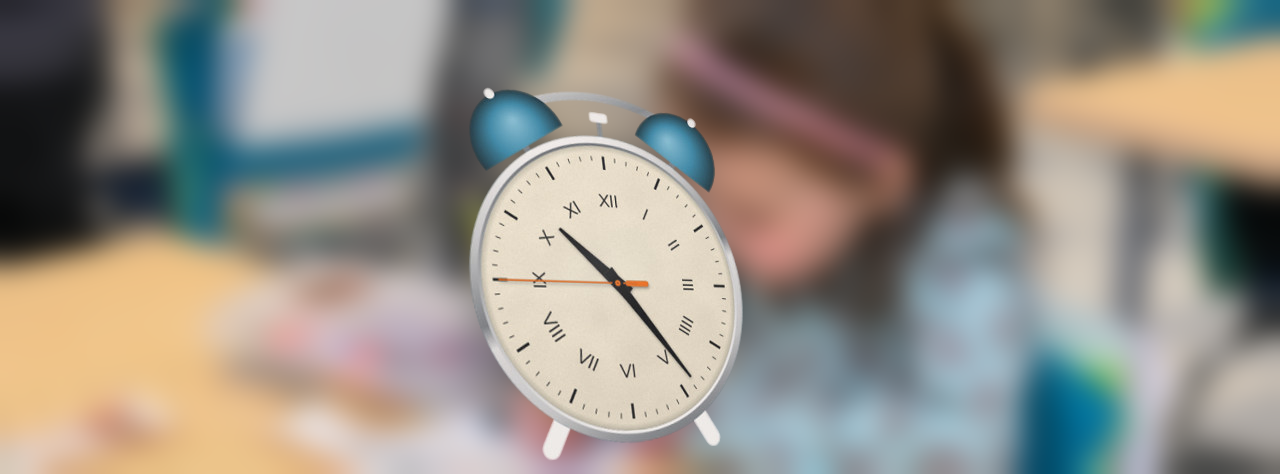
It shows 10 h 23 min 45 s
